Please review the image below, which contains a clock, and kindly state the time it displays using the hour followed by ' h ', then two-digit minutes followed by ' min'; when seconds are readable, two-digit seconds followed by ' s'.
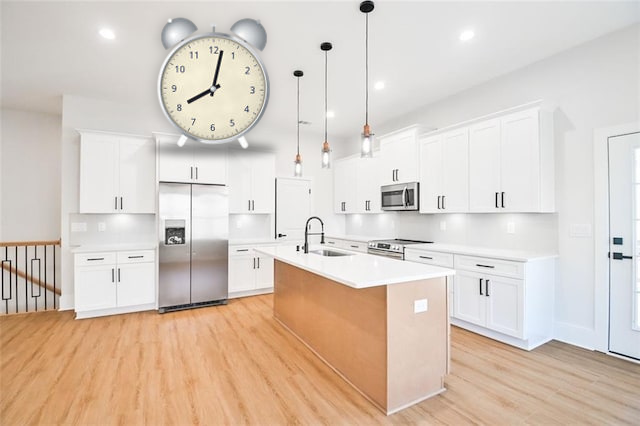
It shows 8 h 02 min
